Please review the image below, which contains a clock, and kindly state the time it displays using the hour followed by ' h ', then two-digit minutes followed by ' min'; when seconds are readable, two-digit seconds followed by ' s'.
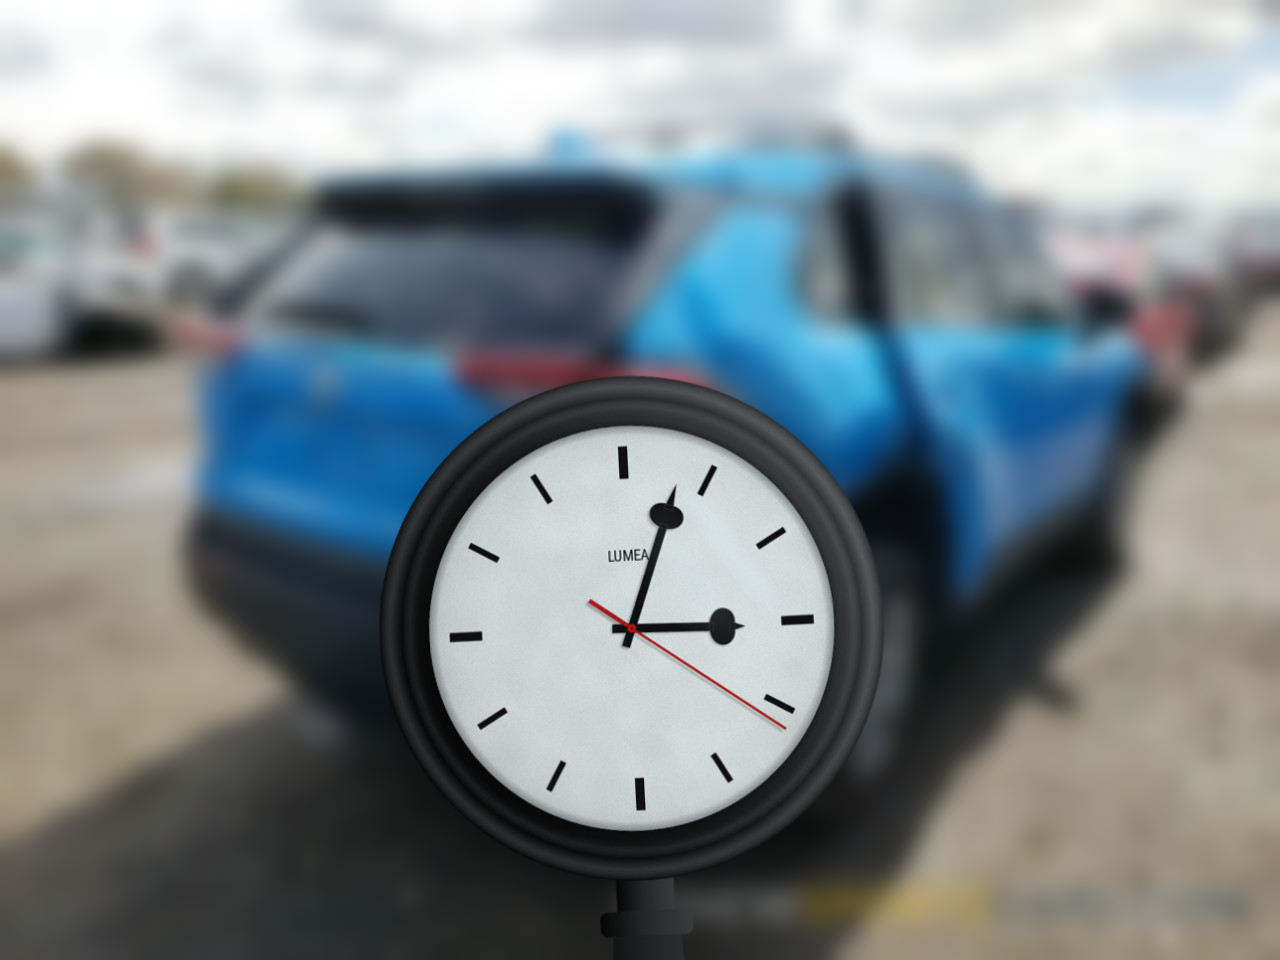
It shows 3 h 03 min 21 s
